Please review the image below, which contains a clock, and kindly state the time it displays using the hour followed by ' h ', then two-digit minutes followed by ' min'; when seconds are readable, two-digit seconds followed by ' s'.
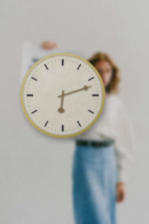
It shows 6 h 12 min
